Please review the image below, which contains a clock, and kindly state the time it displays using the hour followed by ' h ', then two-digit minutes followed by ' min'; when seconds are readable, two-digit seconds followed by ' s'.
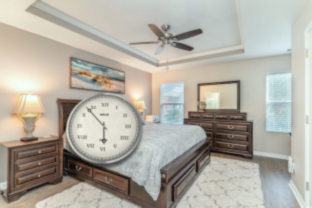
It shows 5 h 53 min
